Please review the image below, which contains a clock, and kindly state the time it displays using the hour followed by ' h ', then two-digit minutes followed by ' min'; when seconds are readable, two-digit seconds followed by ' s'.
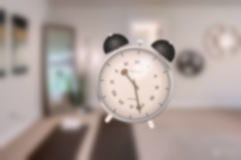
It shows 10 h 27 min
